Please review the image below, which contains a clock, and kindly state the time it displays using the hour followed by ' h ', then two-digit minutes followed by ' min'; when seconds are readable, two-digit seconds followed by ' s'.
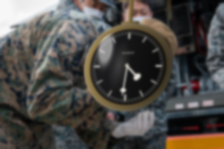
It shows 4 h 31 min
